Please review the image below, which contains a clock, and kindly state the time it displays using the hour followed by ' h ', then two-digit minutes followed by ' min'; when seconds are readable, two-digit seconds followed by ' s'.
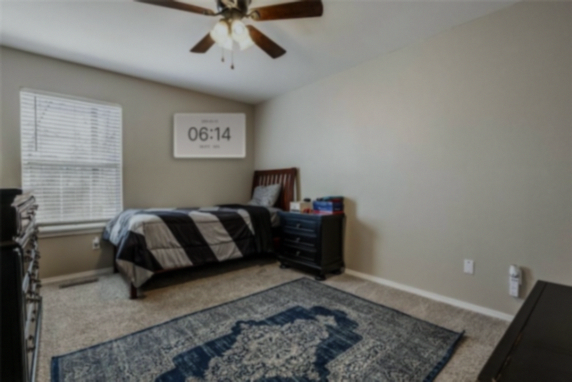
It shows 6 h 14 min
